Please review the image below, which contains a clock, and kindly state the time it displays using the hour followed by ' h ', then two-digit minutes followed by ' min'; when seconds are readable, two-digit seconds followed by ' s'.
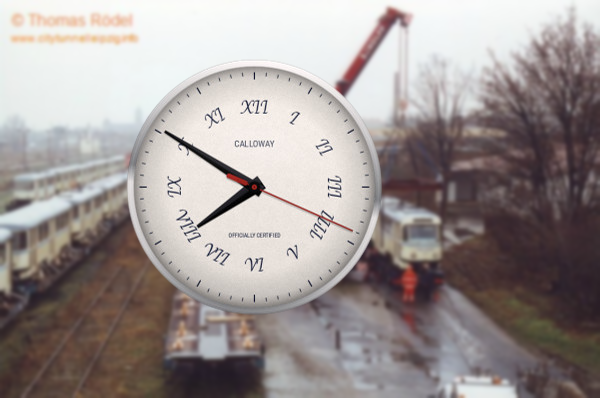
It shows 7 h 50 min 19 s
